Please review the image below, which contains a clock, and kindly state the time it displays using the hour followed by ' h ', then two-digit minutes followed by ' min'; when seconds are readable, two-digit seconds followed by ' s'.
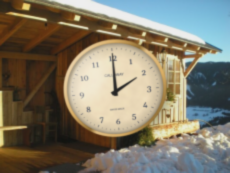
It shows 2 h 00 min
